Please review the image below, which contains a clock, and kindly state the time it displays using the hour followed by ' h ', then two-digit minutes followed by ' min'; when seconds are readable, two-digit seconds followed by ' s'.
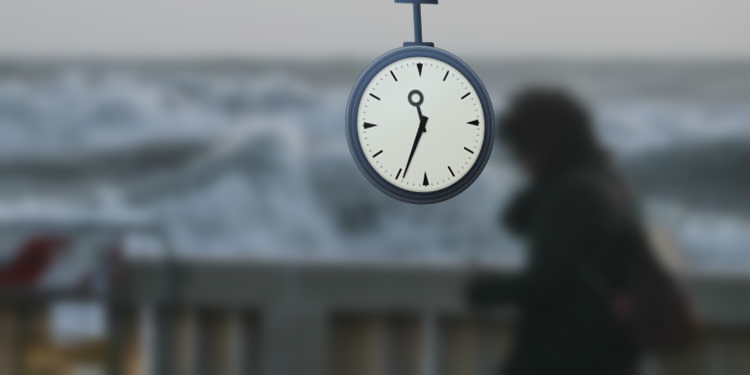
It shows 11 h 34 min
